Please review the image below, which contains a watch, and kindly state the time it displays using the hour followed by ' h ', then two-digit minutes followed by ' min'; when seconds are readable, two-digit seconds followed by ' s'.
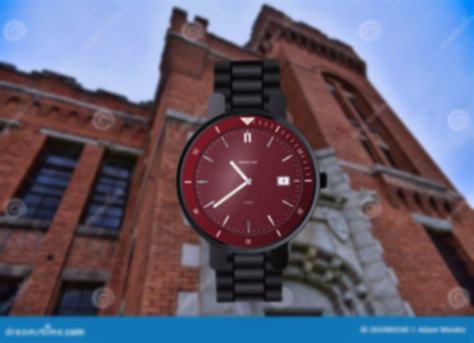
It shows 10 h 39 min
